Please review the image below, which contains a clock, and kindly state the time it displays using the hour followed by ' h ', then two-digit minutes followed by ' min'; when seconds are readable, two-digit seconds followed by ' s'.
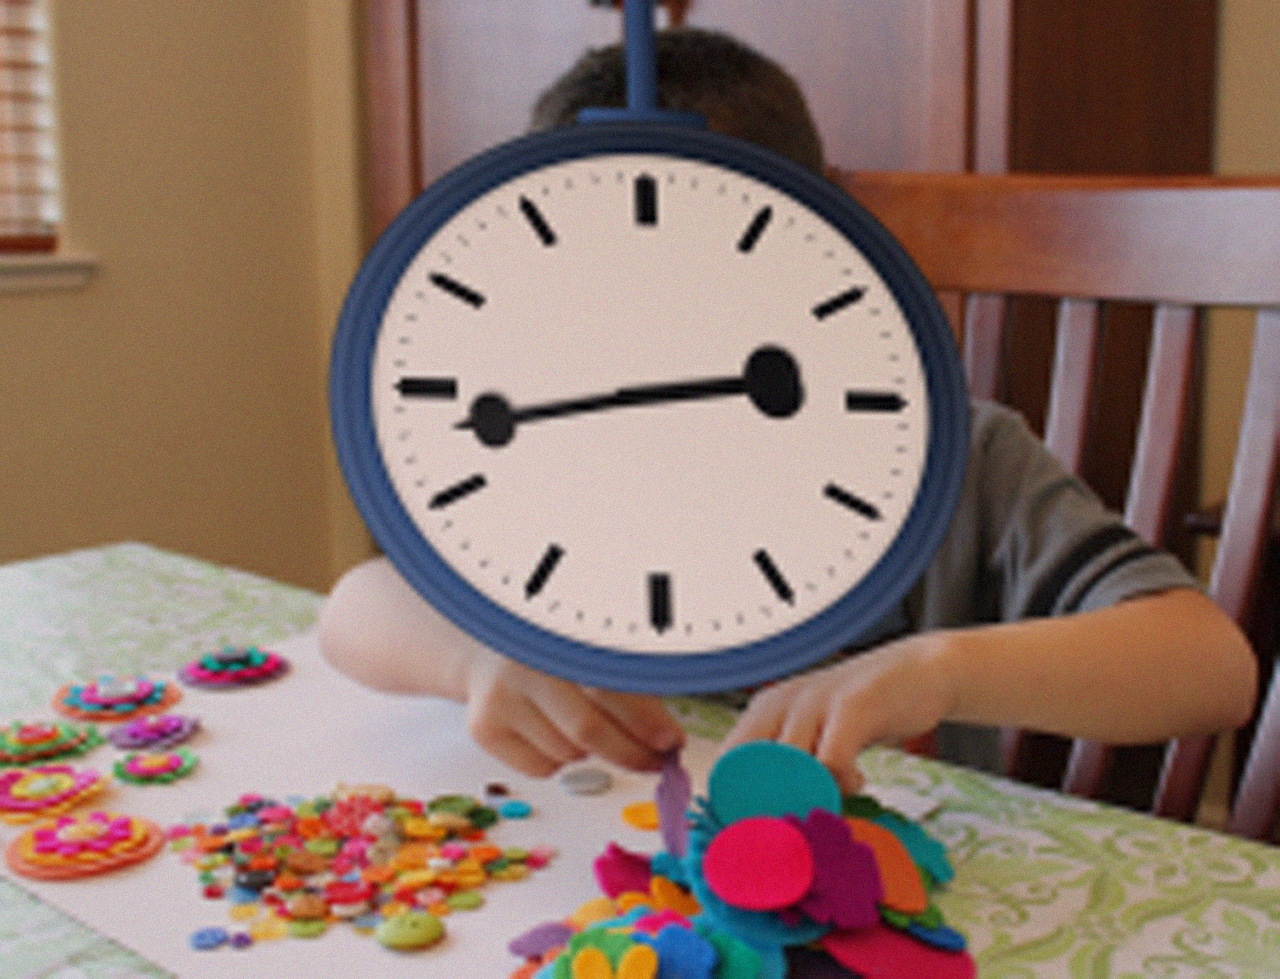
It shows 2 h 43 min
